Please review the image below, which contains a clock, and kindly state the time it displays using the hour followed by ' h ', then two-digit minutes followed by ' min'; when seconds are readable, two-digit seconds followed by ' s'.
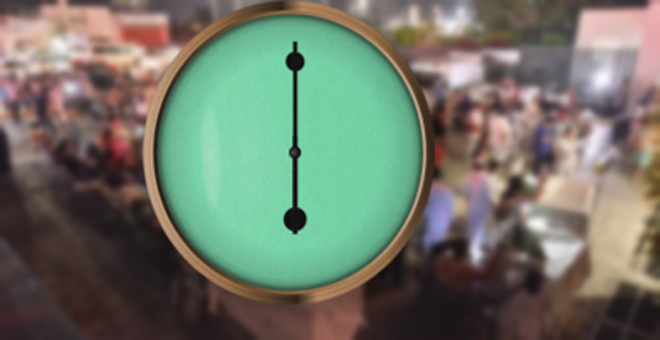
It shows 6 h 00 min
